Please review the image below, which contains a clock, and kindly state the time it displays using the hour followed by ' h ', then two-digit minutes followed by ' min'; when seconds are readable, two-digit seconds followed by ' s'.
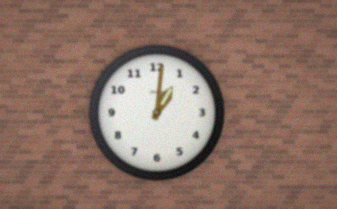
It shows 1 h 01 min
